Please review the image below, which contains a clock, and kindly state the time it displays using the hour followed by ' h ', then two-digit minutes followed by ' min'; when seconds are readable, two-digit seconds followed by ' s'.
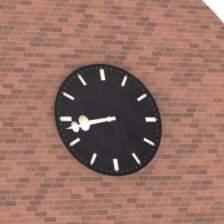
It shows 8 h 43 min
